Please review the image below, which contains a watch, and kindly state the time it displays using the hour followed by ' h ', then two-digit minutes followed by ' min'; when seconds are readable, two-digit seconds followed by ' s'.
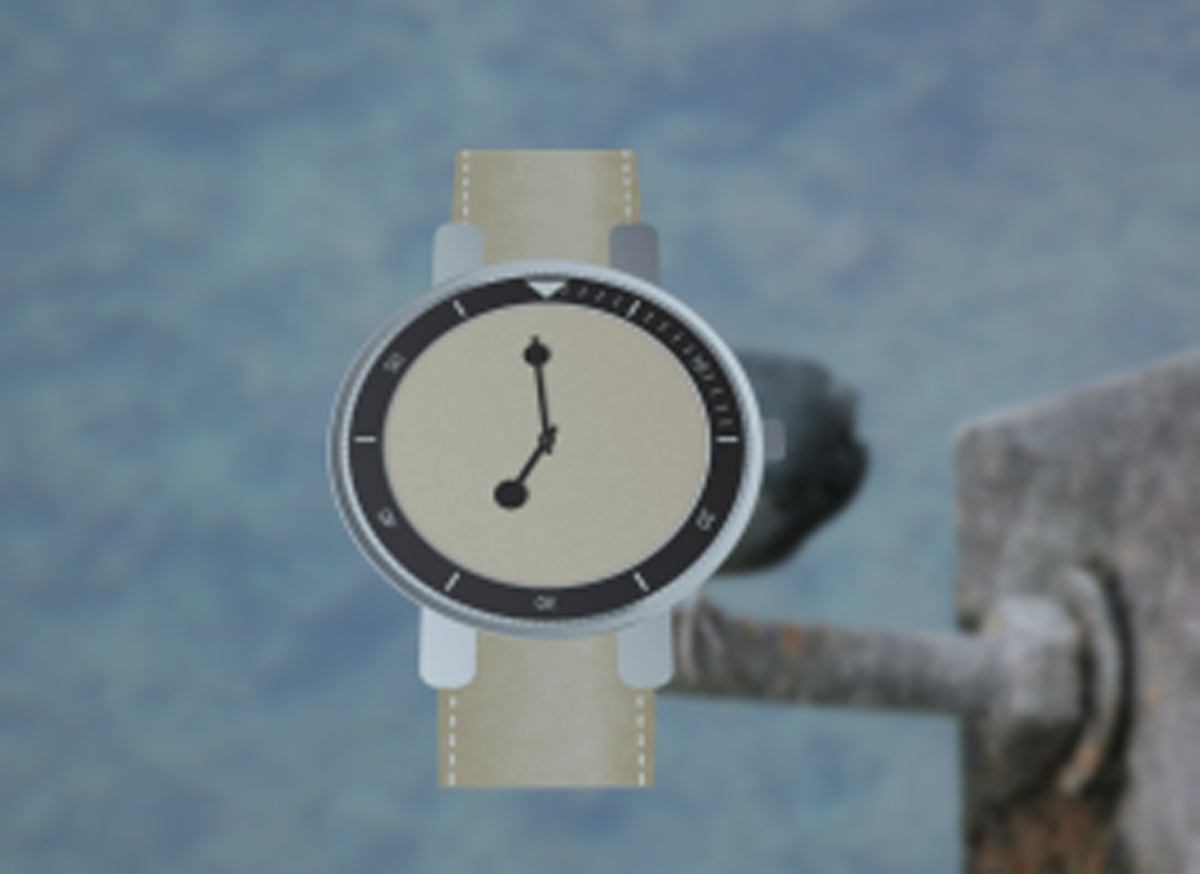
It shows 6 h 59 min
